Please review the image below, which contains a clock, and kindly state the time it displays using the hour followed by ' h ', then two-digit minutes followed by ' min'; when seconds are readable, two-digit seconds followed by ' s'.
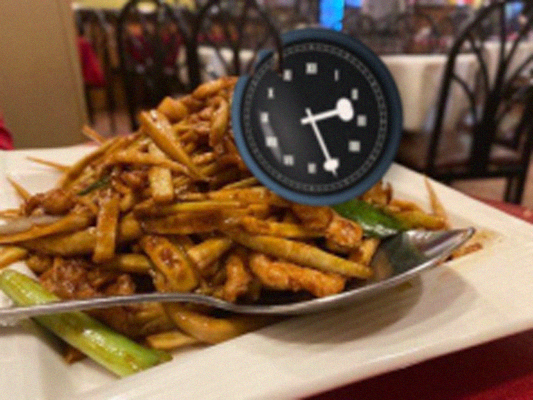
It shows 2 h 26 min
